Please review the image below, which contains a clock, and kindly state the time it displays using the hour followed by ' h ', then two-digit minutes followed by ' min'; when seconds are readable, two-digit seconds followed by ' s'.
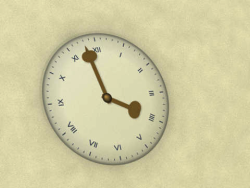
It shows 3 h 58 min
